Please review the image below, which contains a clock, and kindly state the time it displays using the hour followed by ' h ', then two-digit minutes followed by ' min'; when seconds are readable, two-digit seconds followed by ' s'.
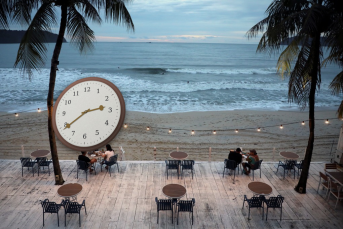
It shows 2 h 39 min
